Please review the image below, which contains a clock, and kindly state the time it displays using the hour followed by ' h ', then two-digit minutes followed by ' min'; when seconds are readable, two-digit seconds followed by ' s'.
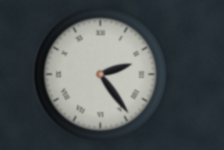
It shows 2 h 24 min
